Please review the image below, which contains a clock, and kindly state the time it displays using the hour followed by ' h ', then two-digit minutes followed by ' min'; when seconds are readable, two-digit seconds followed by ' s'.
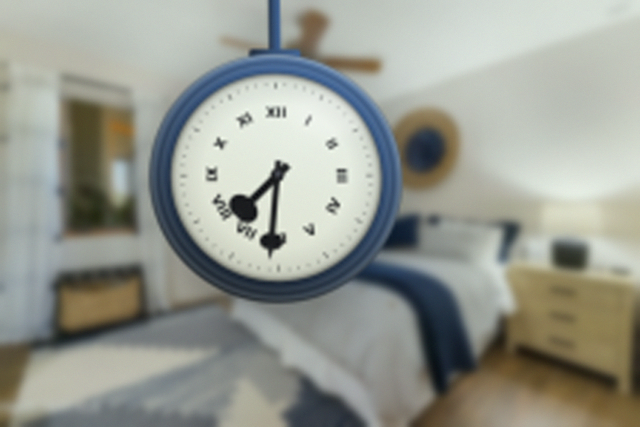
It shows 7 h 31 min
